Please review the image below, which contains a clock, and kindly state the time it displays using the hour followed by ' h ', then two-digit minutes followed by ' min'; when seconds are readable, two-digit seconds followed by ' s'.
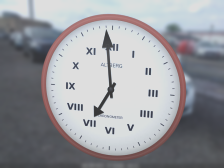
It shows 6 h 59 min
